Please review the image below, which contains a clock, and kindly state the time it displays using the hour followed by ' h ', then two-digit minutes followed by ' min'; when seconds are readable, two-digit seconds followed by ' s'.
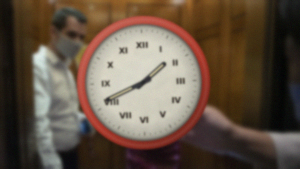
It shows 1 h 41 min
